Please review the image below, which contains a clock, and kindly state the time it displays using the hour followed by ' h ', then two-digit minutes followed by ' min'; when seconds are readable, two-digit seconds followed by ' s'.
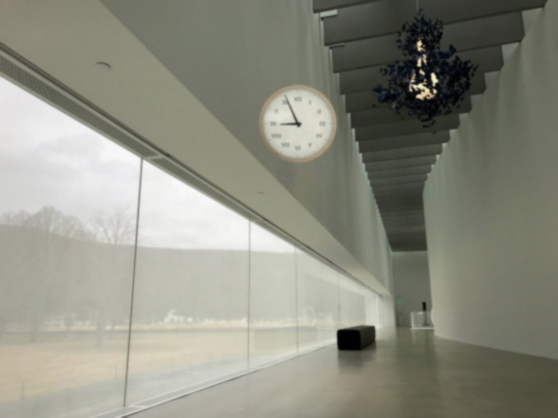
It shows 8 h 56 min
